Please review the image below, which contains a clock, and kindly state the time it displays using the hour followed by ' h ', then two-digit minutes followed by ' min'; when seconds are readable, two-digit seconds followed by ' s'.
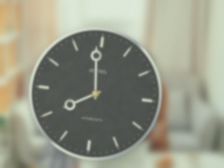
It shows 7 h 59 min
